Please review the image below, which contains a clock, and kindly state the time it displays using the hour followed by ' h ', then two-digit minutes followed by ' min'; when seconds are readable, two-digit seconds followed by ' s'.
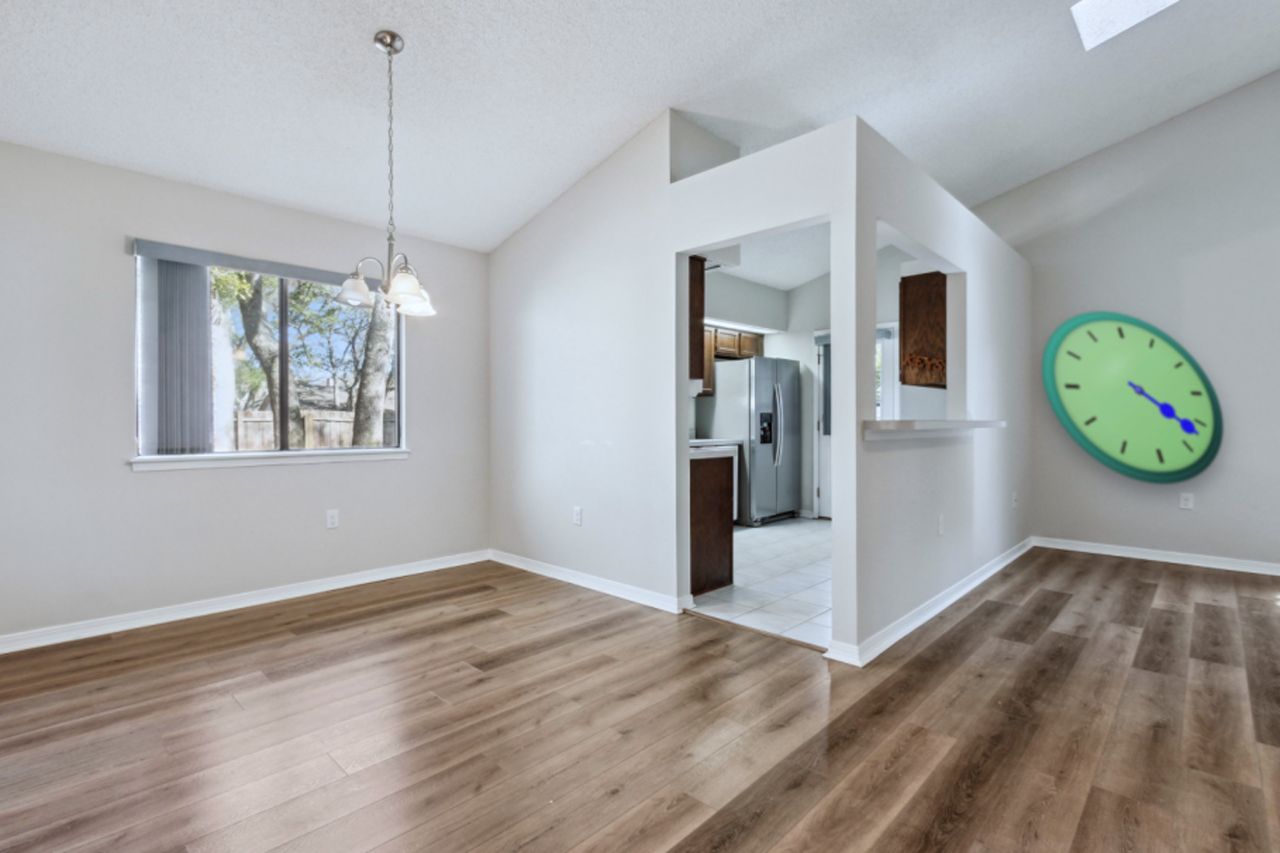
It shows 4 h 22 min
